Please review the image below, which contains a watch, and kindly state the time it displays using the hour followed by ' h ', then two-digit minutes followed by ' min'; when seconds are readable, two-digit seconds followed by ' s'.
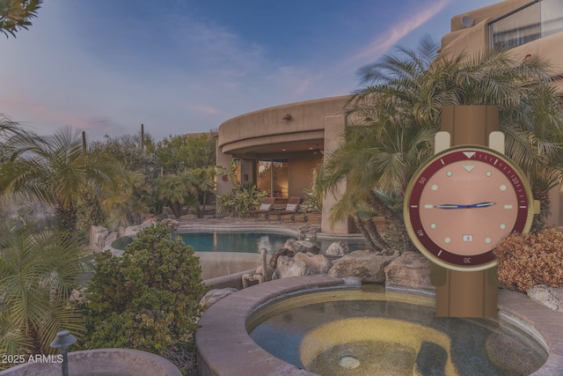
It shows 2 h 45 min
